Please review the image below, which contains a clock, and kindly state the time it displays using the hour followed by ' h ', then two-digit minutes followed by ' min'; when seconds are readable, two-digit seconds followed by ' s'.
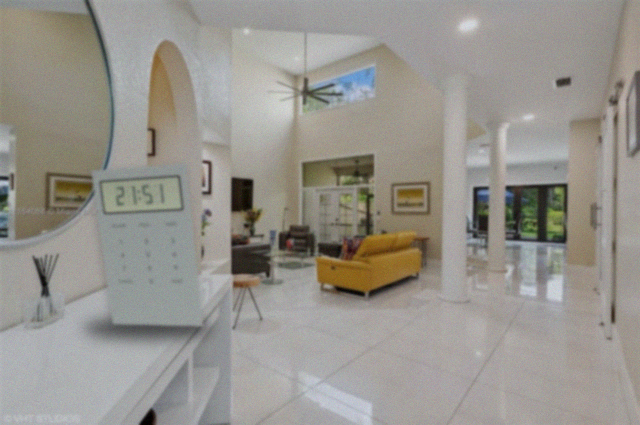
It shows 21 h 51 min
